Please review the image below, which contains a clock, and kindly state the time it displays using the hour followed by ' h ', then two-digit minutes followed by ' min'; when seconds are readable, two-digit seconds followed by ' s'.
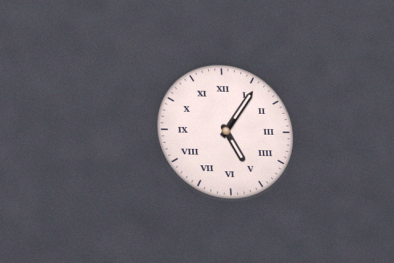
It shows 5 h 06 min
